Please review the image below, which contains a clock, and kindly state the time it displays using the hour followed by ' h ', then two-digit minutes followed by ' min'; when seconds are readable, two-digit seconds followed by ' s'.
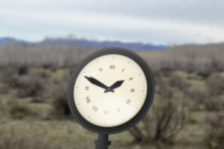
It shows 1 h 49 min
